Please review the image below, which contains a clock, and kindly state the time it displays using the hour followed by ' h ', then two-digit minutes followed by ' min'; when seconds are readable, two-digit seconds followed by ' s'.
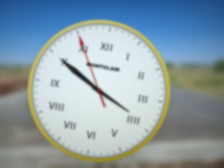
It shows 3 h 49 min 55 s
